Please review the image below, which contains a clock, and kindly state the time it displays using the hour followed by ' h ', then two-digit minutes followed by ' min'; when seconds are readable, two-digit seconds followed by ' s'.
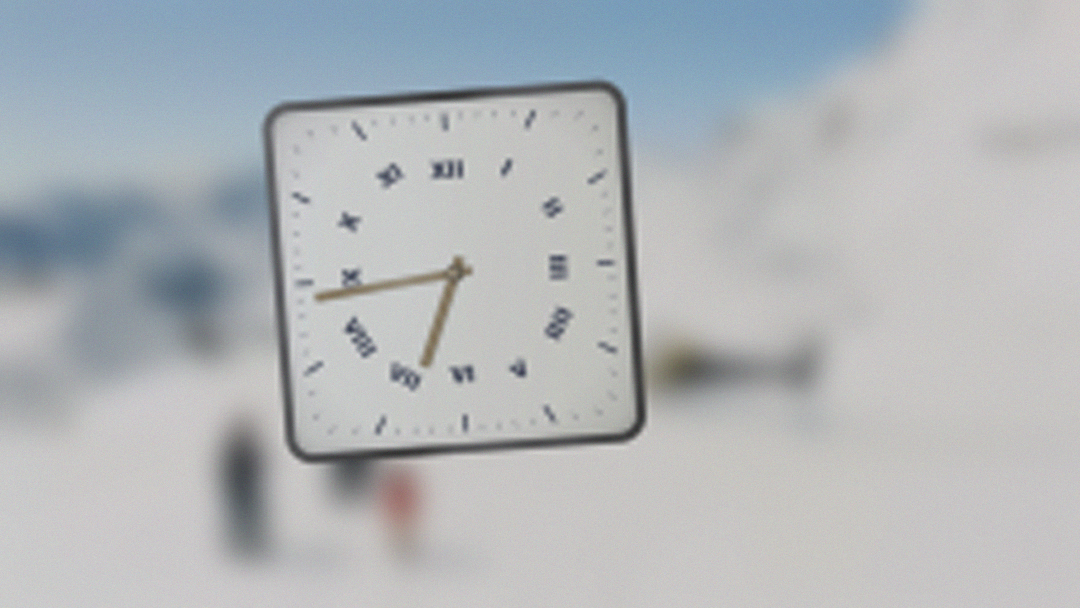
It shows 6 h 44 min
